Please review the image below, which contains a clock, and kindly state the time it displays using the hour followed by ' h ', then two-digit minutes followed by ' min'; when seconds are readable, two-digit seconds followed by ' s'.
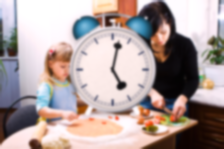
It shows 5 h 02 min
